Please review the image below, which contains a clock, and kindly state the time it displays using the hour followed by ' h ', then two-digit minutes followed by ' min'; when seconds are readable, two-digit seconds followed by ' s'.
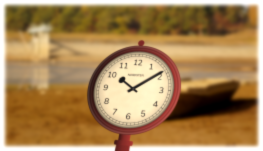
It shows 10 h 09 min
